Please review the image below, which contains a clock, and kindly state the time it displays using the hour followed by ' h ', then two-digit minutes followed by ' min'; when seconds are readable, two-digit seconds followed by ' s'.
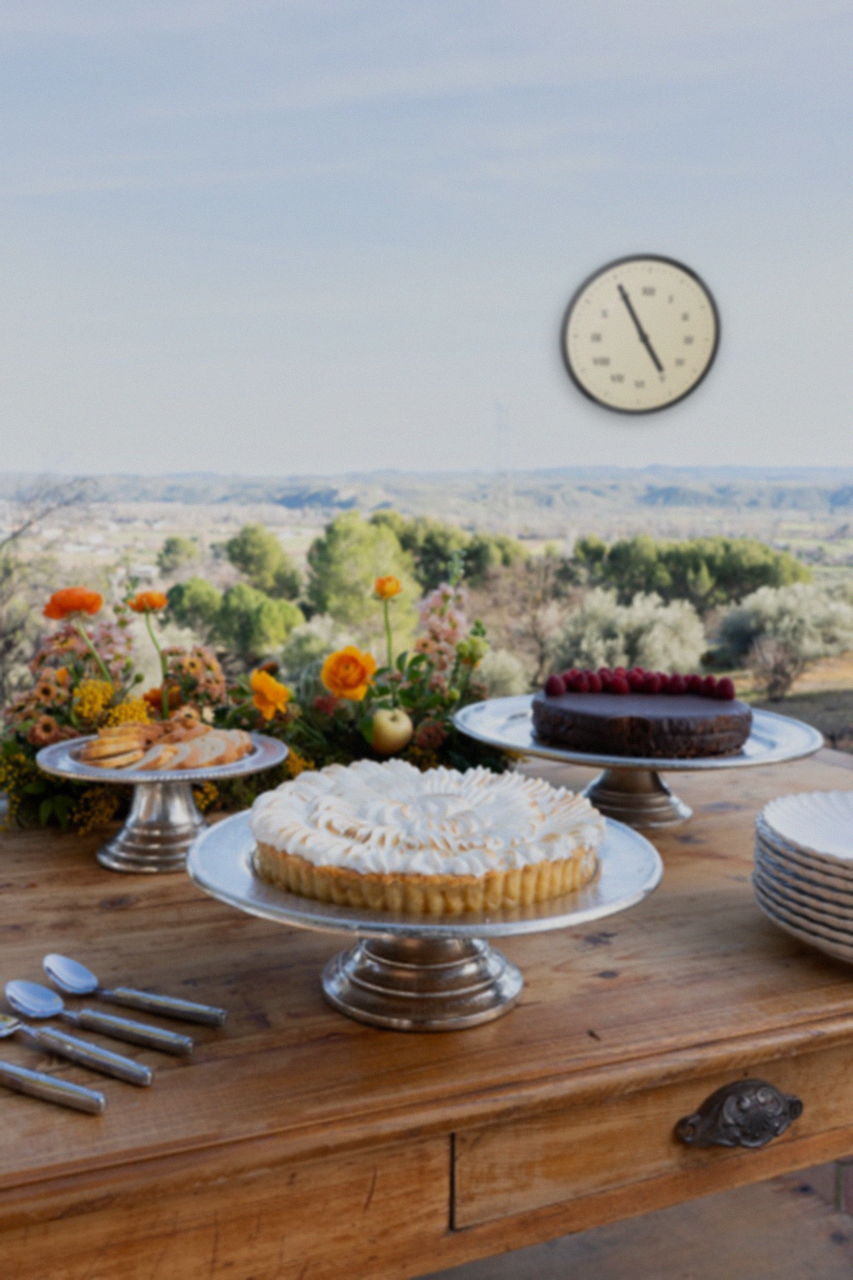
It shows 4 h 55 min
